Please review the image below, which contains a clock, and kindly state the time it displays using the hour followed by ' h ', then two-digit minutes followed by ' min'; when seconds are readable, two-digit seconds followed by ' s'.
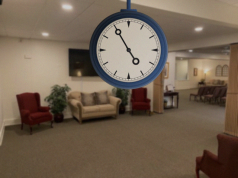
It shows 4 h 55 min
